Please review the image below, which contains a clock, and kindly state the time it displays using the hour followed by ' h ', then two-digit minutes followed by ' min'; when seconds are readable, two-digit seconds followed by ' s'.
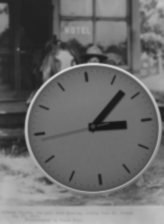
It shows 3 h 07 min 44 s
